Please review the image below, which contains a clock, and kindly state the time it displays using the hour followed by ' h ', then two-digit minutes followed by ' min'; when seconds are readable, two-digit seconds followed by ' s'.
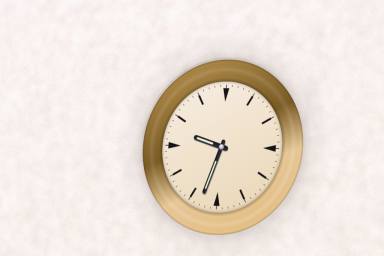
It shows 9 h 33 min
